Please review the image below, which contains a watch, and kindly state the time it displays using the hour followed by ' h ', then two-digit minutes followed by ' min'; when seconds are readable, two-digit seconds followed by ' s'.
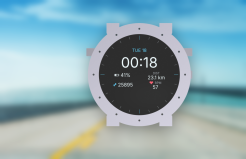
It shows 0 h 18 min
